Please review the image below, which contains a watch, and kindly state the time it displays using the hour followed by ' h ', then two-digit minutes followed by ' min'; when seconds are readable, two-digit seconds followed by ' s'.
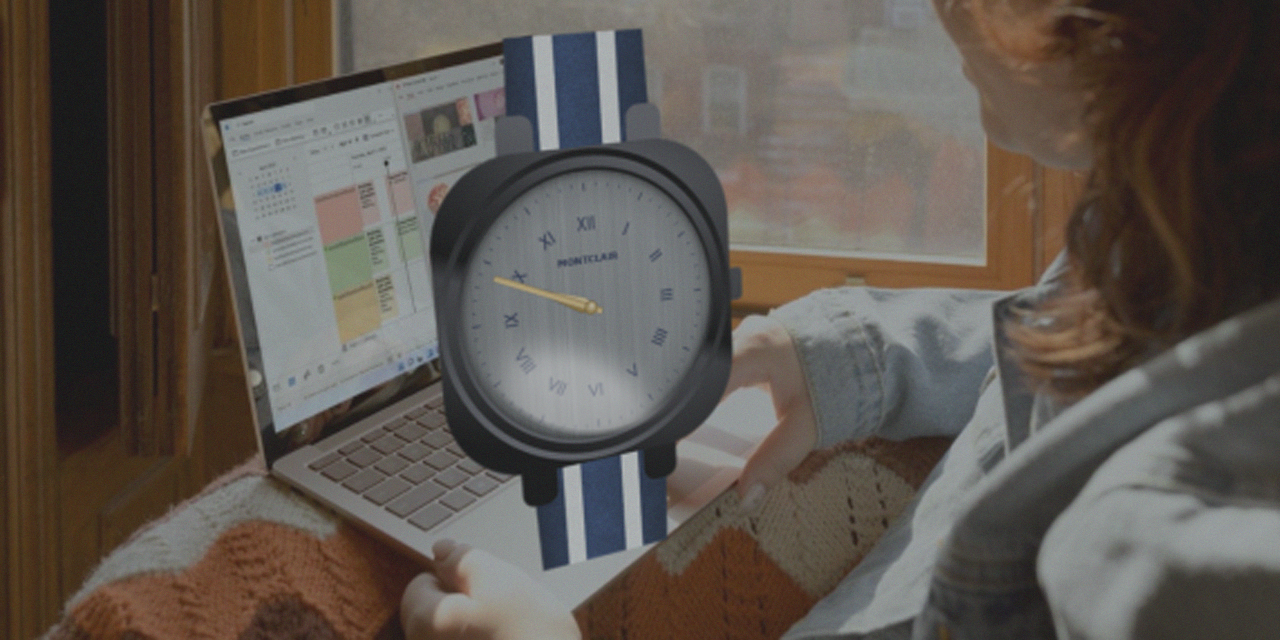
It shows 9 h 49 min
